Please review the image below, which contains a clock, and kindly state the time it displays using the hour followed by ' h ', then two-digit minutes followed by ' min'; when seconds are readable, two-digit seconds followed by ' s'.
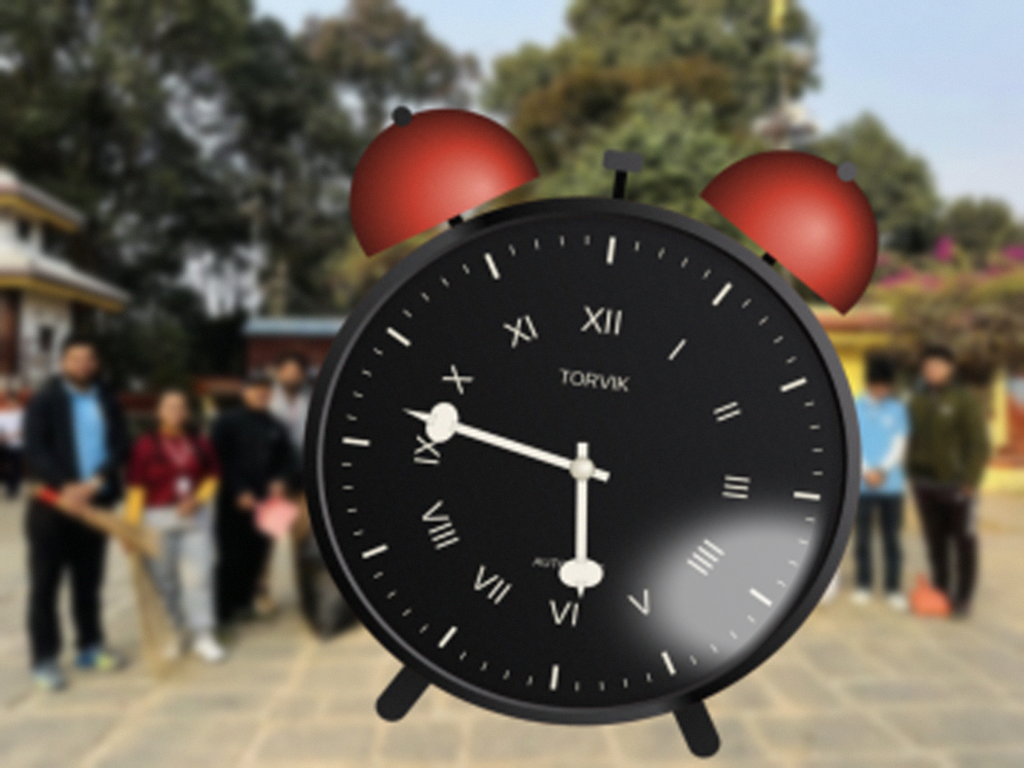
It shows 5 h 47 min
